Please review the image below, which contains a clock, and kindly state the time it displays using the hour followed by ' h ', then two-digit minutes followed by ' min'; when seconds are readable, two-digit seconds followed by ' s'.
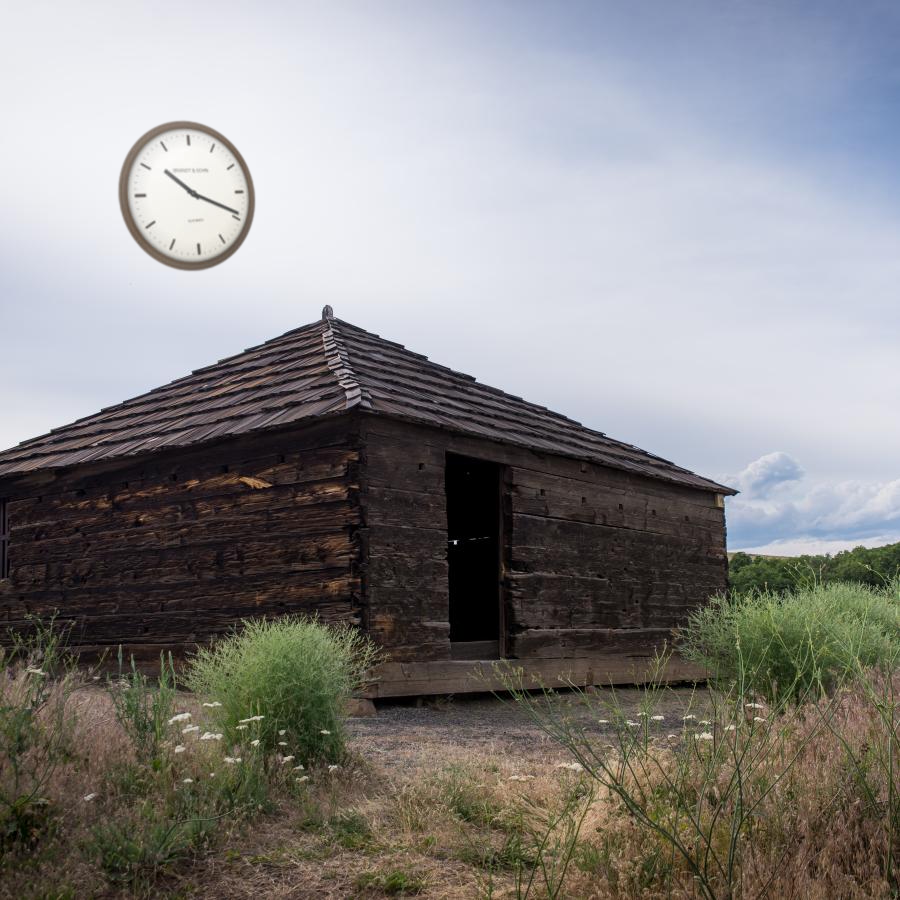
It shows 10 h 19 min
